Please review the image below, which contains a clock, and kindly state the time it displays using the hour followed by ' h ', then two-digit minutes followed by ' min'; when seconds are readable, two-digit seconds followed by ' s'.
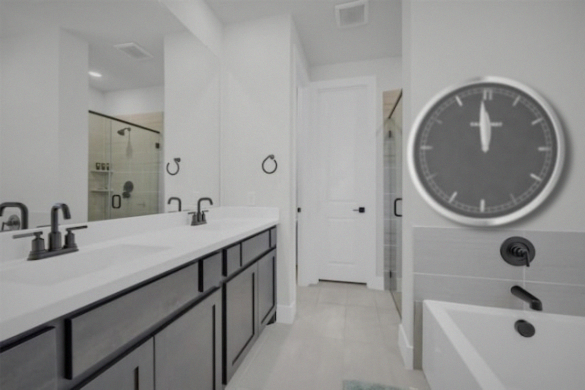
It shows 11 h 59 min
